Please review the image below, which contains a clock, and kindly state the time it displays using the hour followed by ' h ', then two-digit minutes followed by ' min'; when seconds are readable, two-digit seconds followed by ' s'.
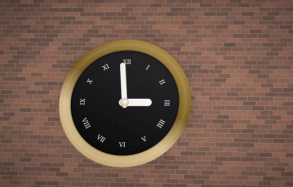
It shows 2 h 59 min
